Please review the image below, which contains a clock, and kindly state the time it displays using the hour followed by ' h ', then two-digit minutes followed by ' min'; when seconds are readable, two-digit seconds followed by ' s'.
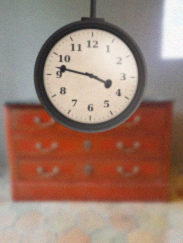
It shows 3 h 47 min
